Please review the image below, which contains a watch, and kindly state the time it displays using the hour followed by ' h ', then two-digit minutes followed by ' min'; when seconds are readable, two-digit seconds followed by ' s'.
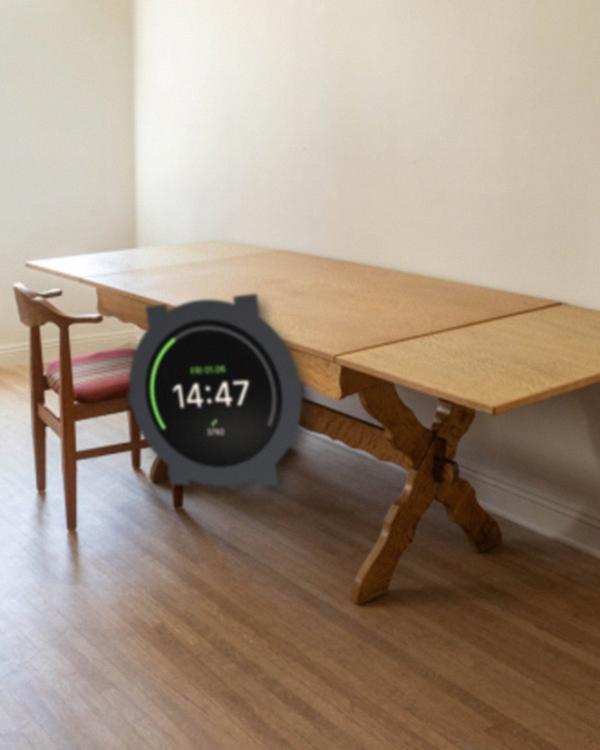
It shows 14 h 47 min
